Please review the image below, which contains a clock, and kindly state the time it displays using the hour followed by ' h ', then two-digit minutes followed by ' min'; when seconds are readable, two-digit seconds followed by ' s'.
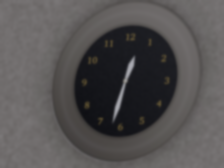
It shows 12 h 32 min
